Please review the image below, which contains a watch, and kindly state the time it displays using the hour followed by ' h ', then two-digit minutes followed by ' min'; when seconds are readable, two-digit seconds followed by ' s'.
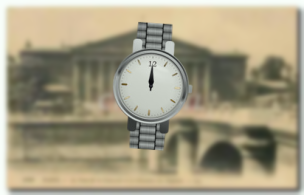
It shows 12 h 00 min
